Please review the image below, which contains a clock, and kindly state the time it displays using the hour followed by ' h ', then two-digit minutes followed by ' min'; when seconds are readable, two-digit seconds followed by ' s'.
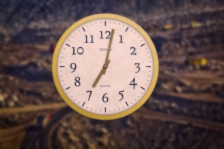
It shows 7 h 02 min
